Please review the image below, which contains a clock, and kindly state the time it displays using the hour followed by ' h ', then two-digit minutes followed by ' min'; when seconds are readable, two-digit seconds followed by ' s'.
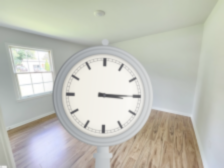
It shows 3 h 15 min
